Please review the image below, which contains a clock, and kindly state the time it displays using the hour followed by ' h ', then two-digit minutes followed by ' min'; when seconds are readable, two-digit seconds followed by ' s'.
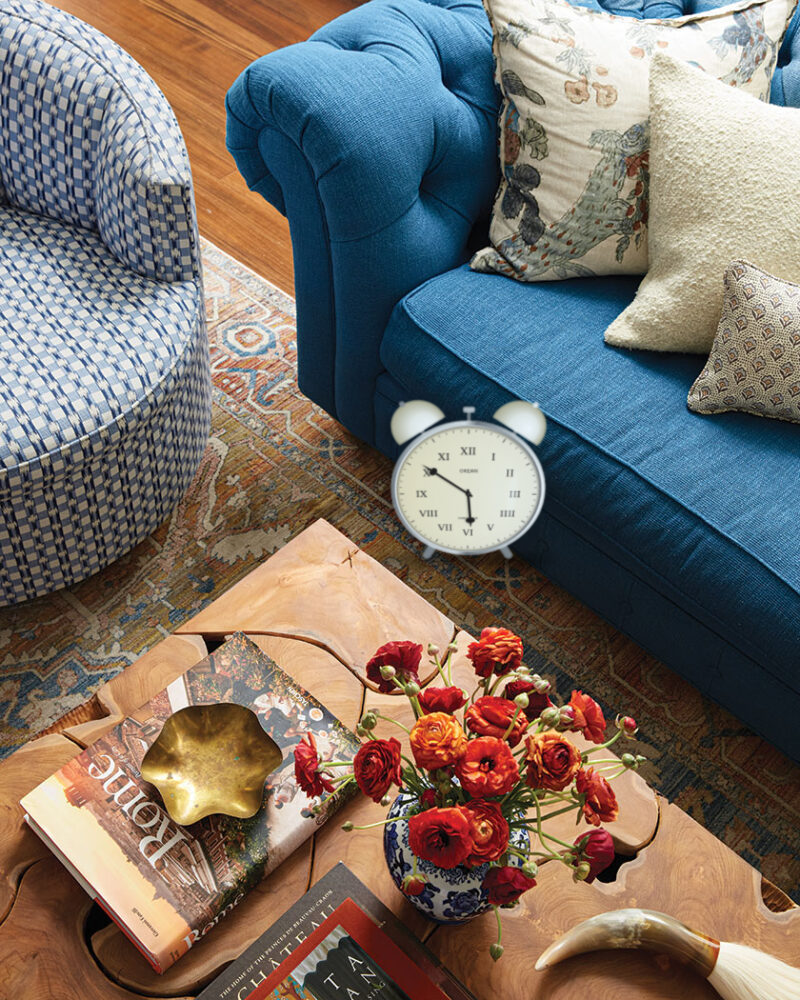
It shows 5 h 51 min
